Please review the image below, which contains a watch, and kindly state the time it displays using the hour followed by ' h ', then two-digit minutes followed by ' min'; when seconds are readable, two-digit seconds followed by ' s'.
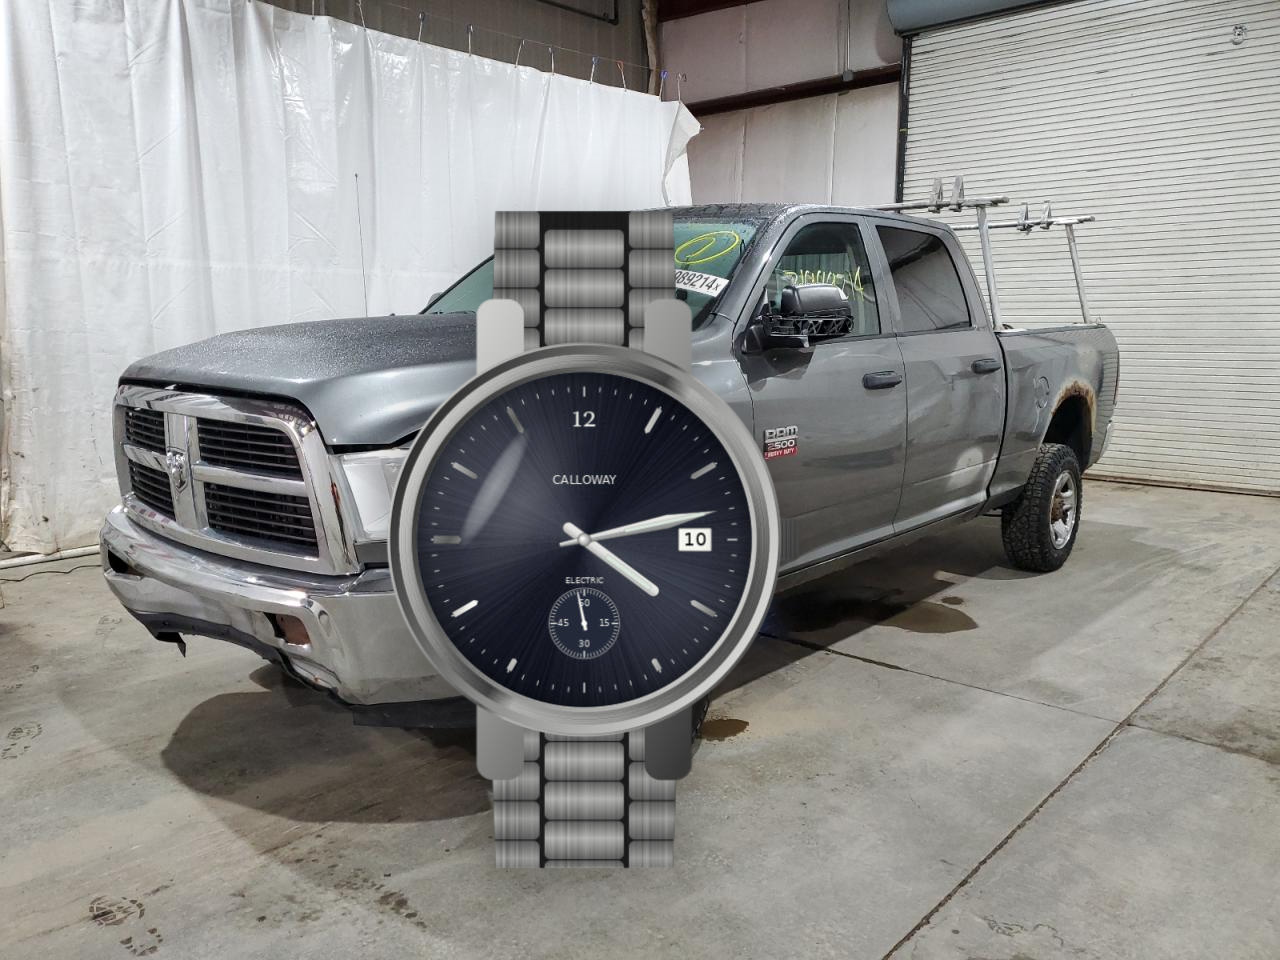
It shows 4 h 12 min 58 s
